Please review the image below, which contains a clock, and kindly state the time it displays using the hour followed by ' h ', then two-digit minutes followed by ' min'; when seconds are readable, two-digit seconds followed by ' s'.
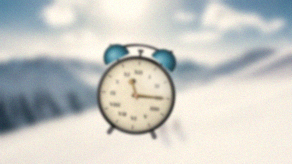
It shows 11 h 15 min
